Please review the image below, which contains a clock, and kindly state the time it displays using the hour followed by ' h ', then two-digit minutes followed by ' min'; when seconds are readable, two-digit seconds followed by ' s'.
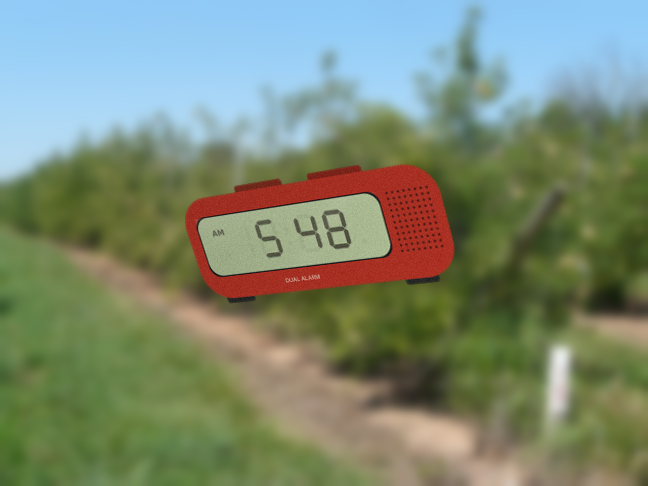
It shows 5 h 48 min
